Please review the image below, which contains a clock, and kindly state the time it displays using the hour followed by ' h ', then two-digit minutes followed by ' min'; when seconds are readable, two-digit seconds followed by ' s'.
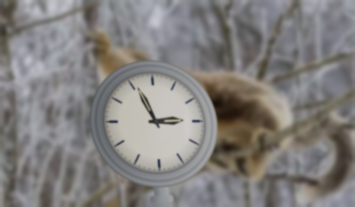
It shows 2 h 56 min
